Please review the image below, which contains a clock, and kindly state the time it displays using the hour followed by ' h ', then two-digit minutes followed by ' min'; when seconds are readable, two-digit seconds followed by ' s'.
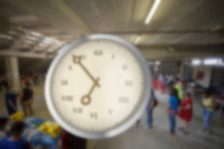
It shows 6 h 53 min
